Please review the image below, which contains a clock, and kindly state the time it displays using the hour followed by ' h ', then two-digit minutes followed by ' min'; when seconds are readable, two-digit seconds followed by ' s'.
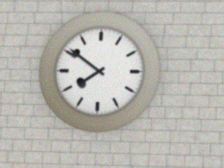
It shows 7 h 51 min
